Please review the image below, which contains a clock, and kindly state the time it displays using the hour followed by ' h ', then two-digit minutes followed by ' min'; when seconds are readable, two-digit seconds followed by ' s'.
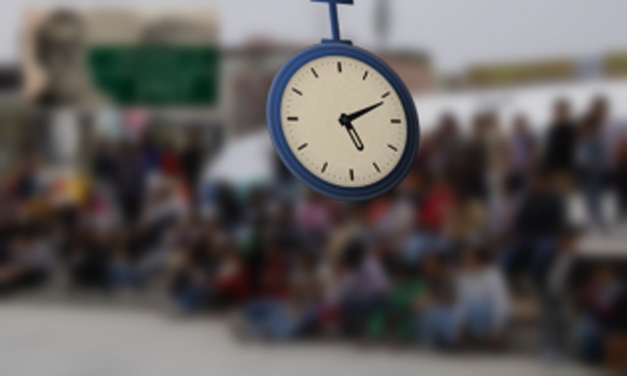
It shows 5 h 11 min
